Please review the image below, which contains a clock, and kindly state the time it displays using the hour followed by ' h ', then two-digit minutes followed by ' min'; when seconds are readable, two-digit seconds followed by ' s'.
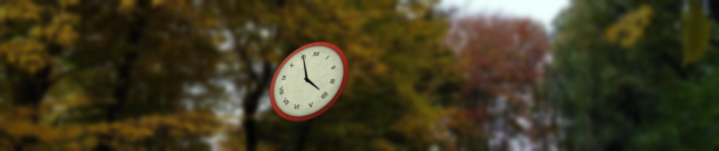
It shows 3 h 55 min
